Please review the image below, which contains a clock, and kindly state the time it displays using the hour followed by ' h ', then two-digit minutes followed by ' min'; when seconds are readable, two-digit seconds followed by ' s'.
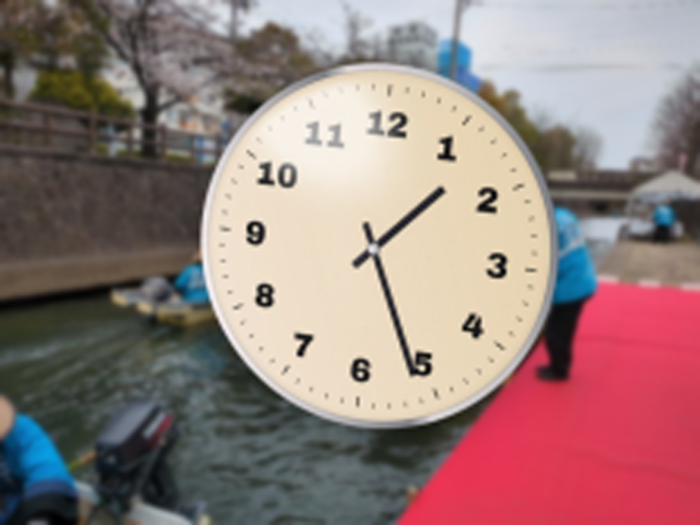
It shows 1 h 26 min
